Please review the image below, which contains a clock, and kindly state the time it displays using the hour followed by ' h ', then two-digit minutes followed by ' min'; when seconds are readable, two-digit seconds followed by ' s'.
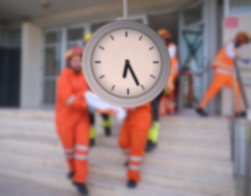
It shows 6 h 26 min
